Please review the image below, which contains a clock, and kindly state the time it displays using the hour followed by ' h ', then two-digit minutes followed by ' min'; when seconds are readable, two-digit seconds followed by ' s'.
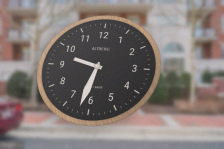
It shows 9 h 32 min
